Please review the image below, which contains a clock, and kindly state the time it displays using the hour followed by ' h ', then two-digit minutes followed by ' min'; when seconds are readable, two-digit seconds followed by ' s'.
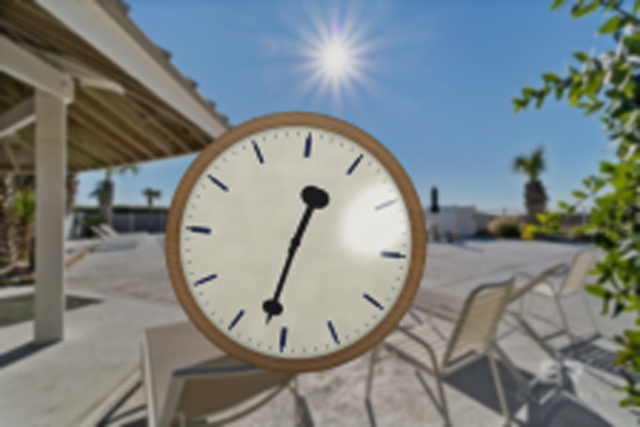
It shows 12 h 32 min
